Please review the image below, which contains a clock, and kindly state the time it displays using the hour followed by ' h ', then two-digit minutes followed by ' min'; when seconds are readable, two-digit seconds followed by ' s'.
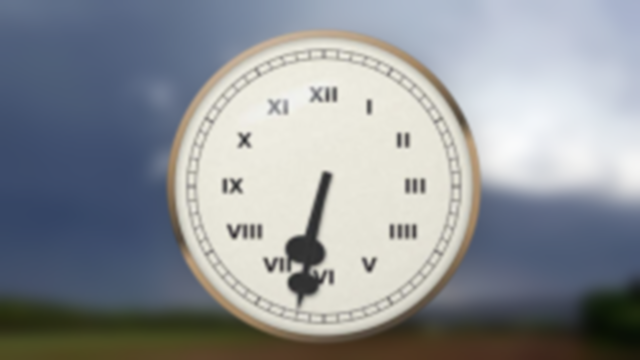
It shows 6 h 32 min
